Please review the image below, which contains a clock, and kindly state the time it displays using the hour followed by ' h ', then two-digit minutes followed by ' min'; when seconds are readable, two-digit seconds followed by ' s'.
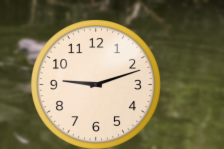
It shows 9 h 12 min
